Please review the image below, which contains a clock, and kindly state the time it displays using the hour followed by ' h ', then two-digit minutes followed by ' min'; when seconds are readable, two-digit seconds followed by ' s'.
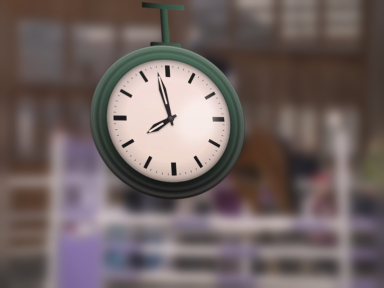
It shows 7 h 58 min
